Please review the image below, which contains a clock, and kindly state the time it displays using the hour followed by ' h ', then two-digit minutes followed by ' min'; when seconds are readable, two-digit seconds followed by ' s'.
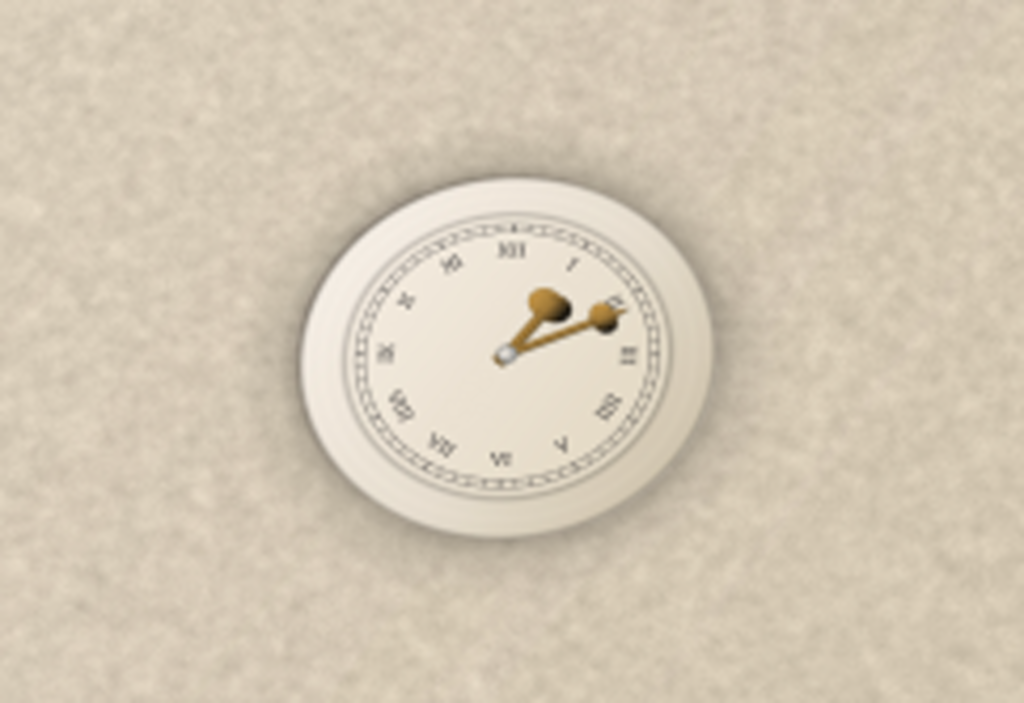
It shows 1 h 11 min
